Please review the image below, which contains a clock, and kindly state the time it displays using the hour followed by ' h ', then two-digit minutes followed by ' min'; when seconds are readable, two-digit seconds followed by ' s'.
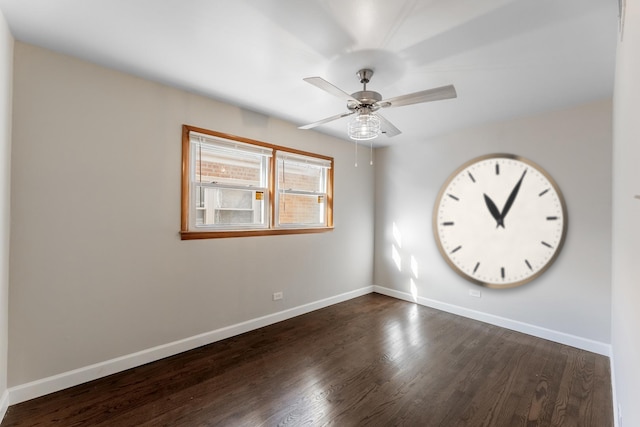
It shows 11 h 05 min
